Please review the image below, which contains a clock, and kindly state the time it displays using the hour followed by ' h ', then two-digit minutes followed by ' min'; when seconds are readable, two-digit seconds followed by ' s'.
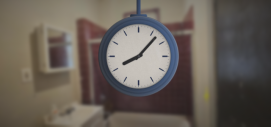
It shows 8 h 07 min
